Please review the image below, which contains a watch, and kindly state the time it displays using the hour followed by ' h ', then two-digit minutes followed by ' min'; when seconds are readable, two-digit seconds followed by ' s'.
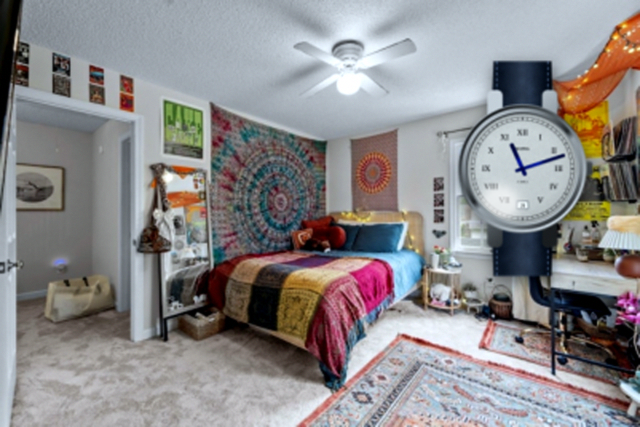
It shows 11 h 12 min
